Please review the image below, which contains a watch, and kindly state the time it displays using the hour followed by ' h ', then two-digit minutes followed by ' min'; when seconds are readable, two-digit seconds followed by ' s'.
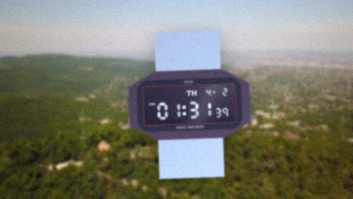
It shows 1 h 31 min 39 s
